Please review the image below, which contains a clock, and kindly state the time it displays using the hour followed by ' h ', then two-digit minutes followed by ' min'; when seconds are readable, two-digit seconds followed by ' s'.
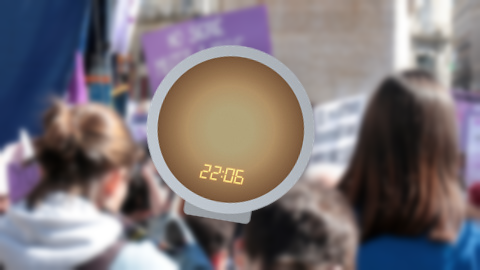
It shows 22 h 06 min
